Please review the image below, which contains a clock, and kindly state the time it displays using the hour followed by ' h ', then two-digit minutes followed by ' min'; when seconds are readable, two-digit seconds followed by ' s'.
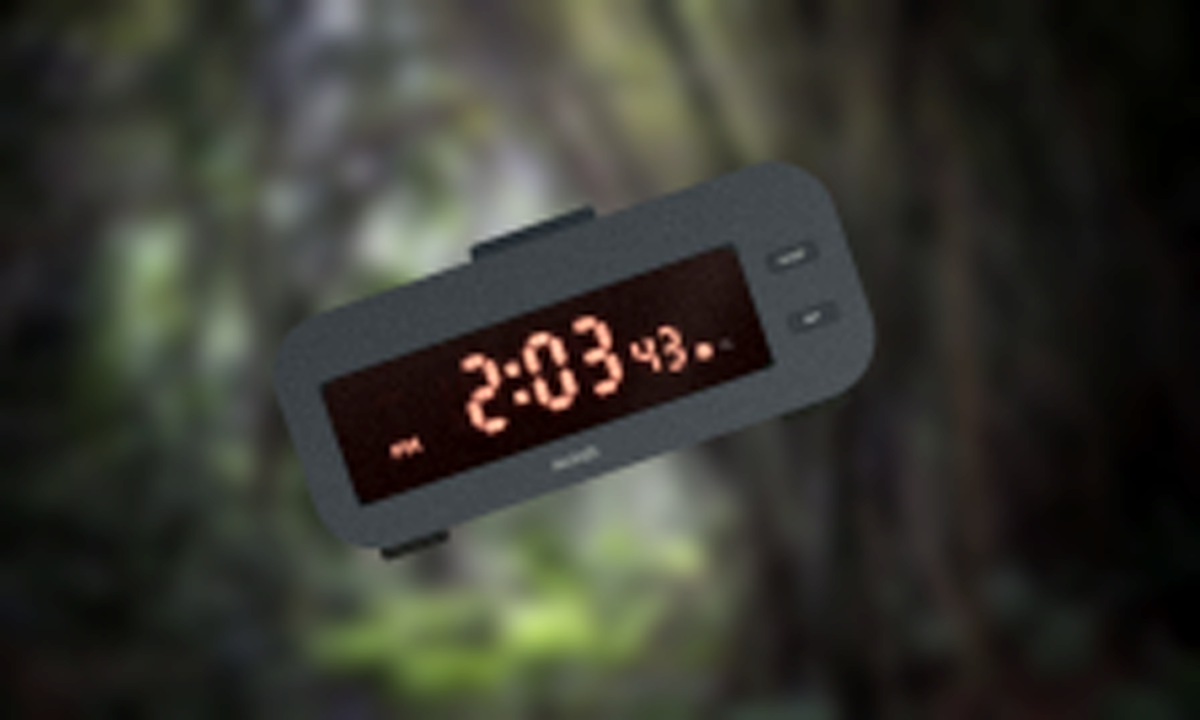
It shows 2 h 03 min 43 s
